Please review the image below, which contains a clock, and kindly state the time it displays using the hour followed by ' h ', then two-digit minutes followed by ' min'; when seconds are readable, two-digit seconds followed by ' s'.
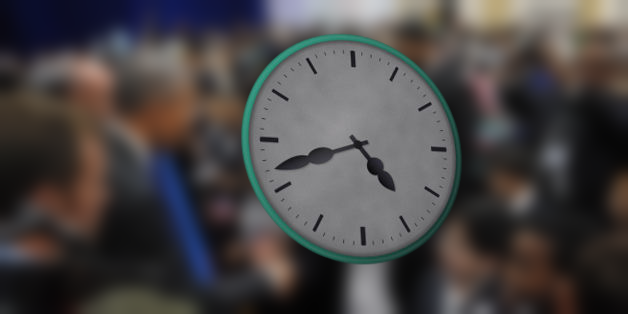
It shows 4 h 42 min
